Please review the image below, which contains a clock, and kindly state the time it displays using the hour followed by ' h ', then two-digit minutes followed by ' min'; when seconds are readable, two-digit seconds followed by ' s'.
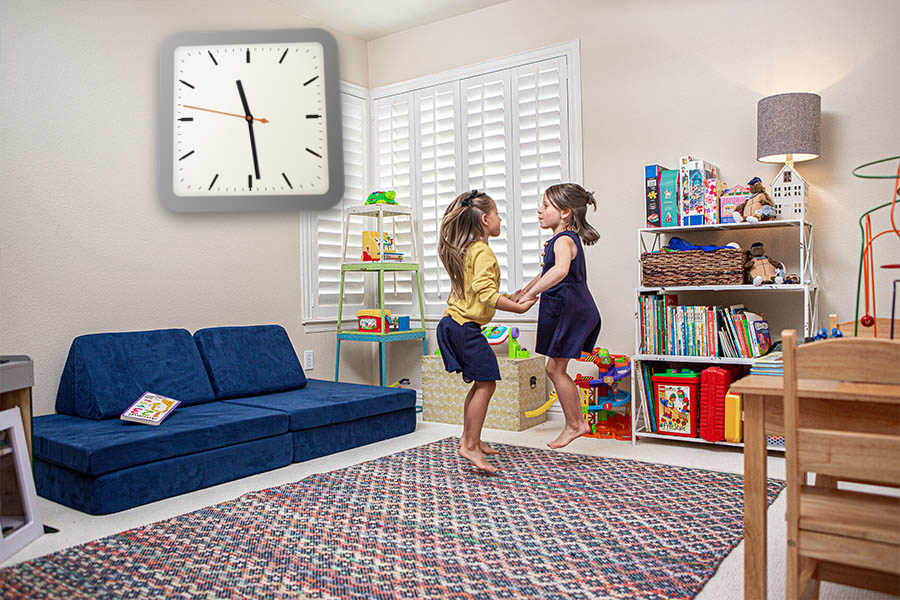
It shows 11 h 28 min 47 s
